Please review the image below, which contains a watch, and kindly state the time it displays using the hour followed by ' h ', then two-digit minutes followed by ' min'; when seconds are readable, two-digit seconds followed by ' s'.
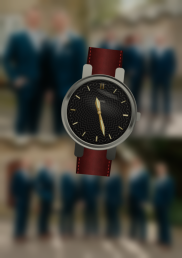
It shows 11 h 27 min
